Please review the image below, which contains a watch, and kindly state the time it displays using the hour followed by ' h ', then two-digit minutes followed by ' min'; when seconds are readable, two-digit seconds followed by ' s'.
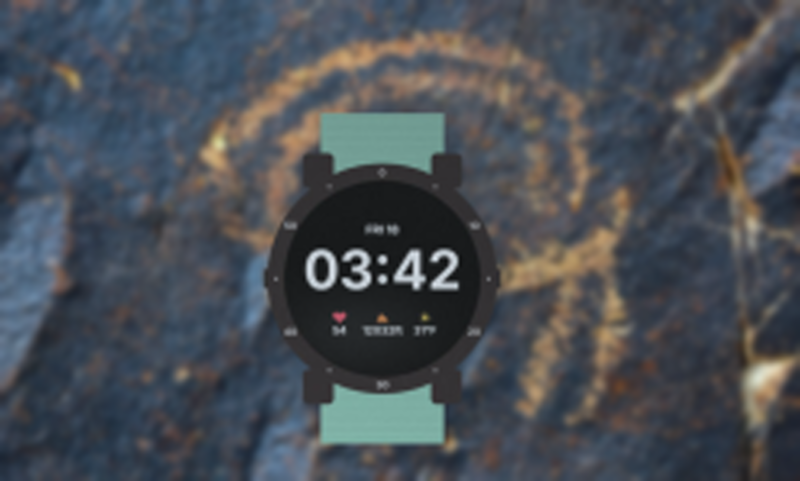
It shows 3 h 42 min
